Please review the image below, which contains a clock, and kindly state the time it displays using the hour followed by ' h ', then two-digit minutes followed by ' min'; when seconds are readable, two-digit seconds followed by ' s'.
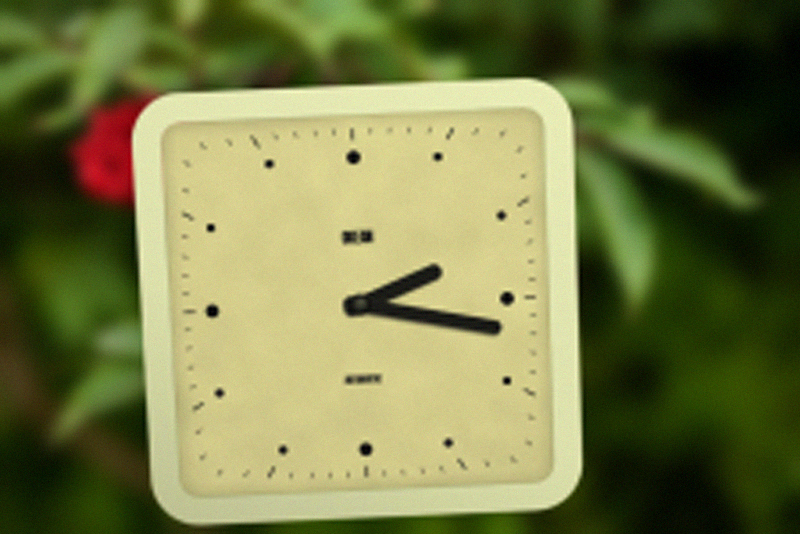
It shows 2 h 17 min
